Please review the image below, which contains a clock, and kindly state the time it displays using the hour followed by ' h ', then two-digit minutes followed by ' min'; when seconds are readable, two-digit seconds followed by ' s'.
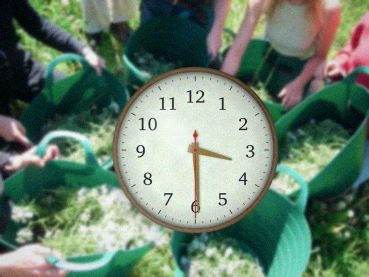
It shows 3 h 29 min 30 s
